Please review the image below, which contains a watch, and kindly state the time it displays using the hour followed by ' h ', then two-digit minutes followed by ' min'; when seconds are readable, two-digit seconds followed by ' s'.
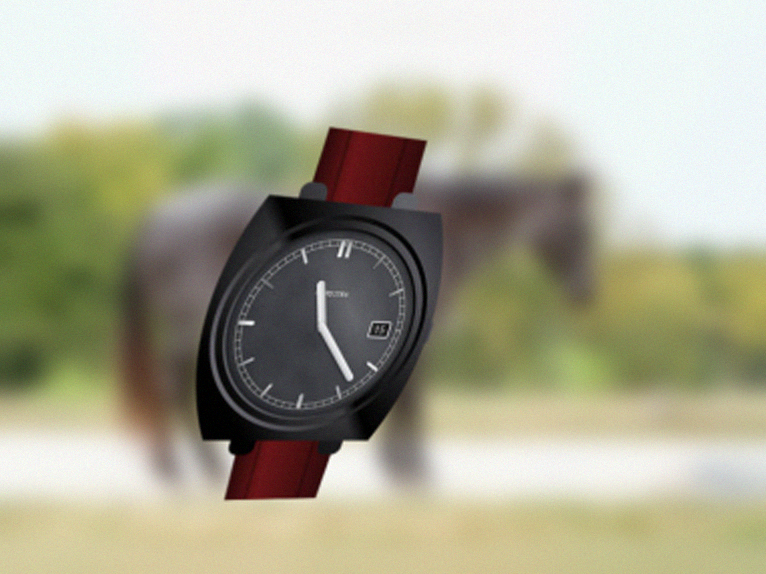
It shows 11 h 23 min
